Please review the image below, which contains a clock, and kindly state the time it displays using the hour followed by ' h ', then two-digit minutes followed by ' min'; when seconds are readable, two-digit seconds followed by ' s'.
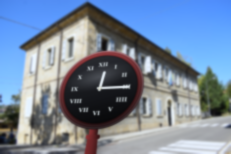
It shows 12 h 15 min
